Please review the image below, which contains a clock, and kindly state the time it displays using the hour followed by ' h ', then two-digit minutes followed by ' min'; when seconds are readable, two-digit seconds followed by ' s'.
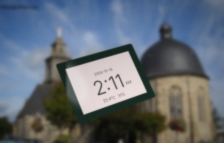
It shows 2 h 11 min
